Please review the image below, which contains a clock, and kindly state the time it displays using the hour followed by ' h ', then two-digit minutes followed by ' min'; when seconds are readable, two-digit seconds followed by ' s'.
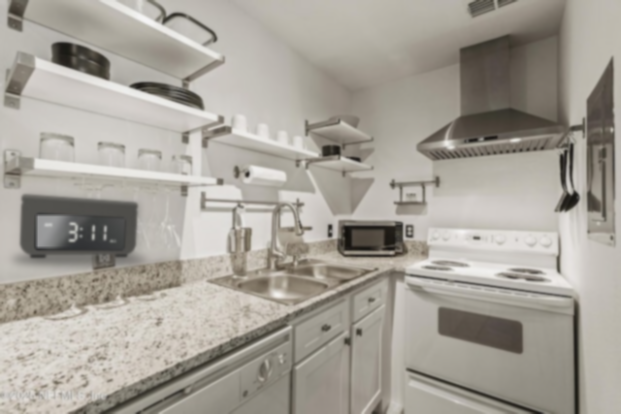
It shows 3 h 11 min
